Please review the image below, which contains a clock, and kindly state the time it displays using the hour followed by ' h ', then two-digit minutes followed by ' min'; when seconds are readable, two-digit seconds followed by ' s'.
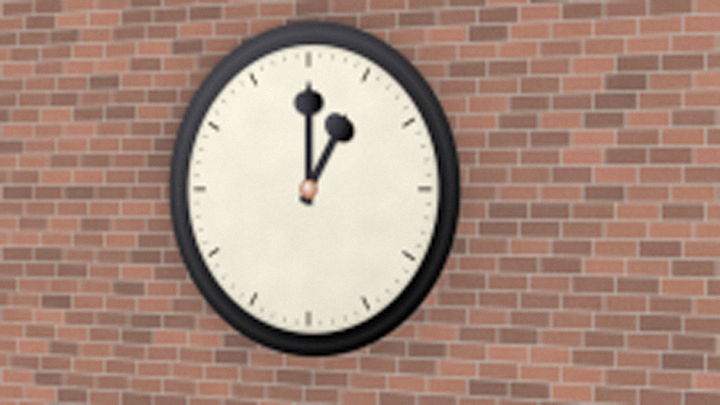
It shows 1 h 00 min
